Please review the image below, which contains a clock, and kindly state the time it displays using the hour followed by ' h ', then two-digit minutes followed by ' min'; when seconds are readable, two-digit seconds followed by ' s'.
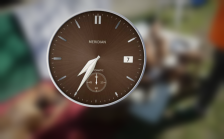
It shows 7 h 35 min
